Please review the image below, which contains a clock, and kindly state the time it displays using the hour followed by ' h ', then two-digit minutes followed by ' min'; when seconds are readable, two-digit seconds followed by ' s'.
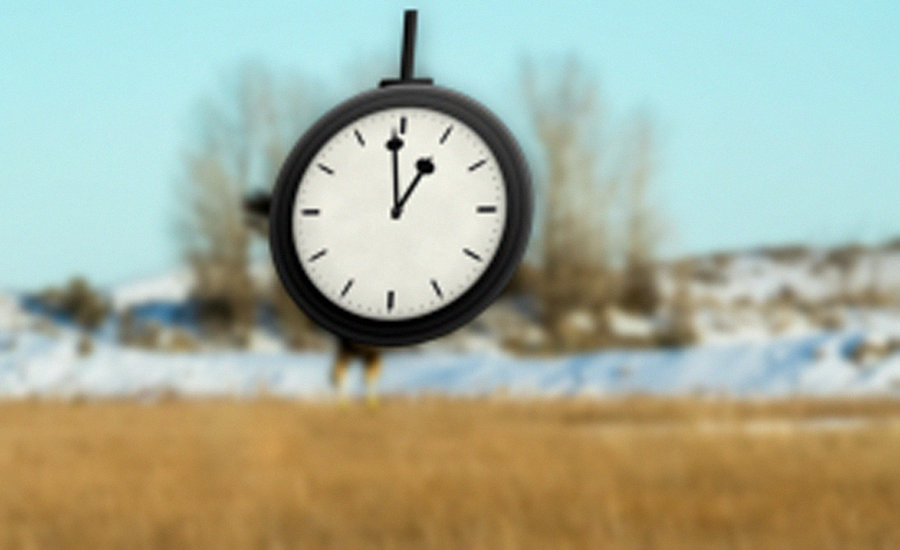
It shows 12 h 59 min
